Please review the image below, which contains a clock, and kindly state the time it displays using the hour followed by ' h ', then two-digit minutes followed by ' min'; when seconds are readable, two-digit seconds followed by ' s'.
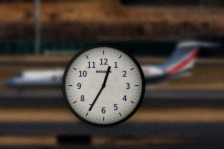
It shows 12 h 35 min
